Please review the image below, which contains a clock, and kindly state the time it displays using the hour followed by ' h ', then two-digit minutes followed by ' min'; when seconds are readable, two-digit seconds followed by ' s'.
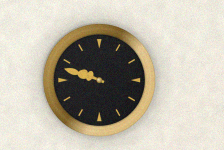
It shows 9 h 48 min
